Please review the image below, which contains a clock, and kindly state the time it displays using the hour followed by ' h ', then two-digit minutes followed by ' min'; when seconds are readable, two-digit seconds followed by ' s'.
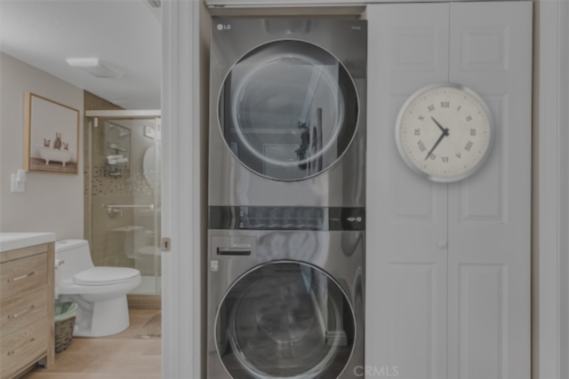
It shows 10 h 36 min
